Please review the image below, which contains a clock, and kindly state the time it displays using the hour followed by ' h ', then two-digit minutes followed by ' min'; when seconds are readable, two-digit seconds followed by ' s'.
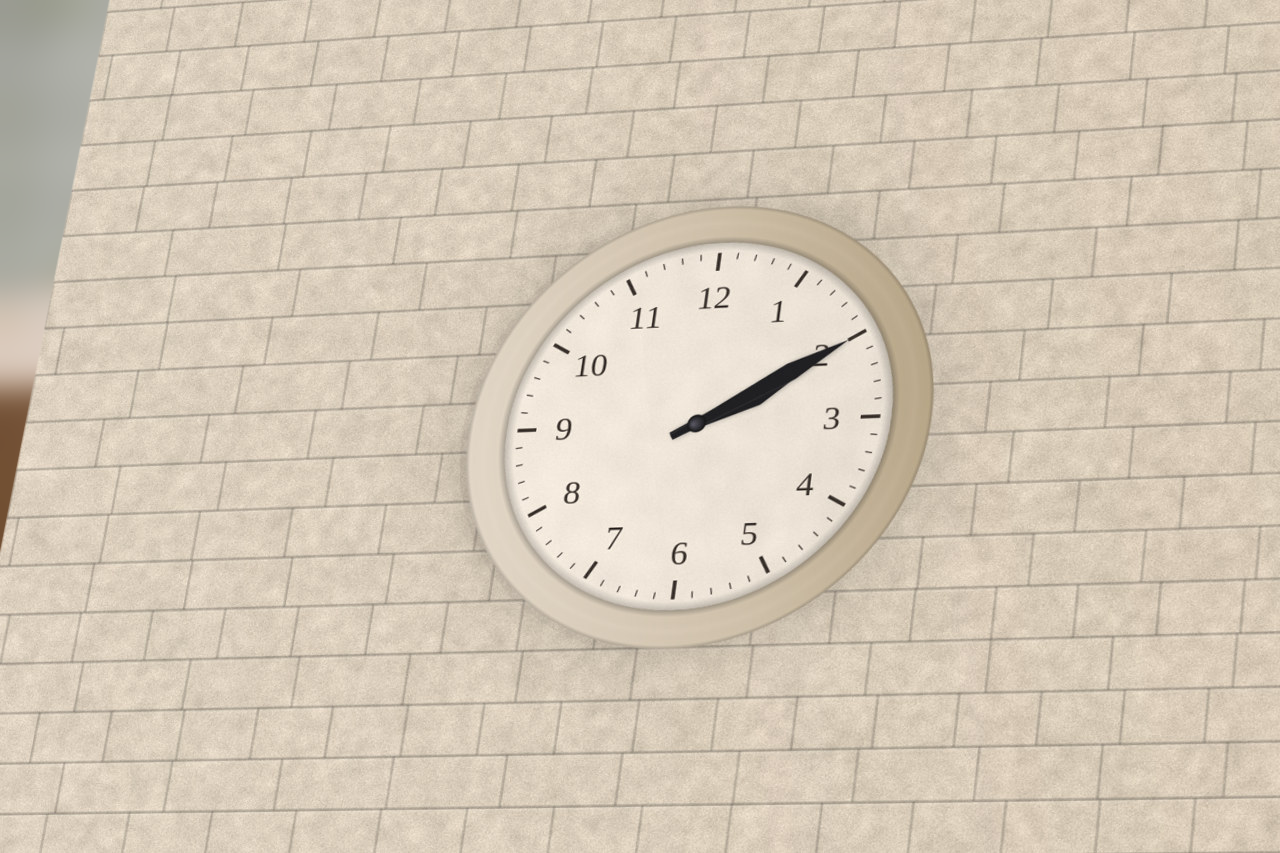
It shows 2 h 10 min
